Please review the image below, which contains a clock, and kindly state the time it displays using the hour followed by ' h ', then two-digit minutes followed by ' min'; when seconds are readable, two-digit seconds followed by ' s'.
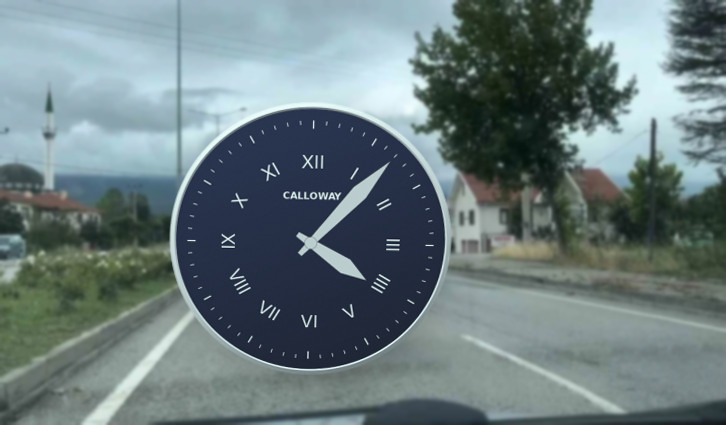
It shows 4 h 07 min
